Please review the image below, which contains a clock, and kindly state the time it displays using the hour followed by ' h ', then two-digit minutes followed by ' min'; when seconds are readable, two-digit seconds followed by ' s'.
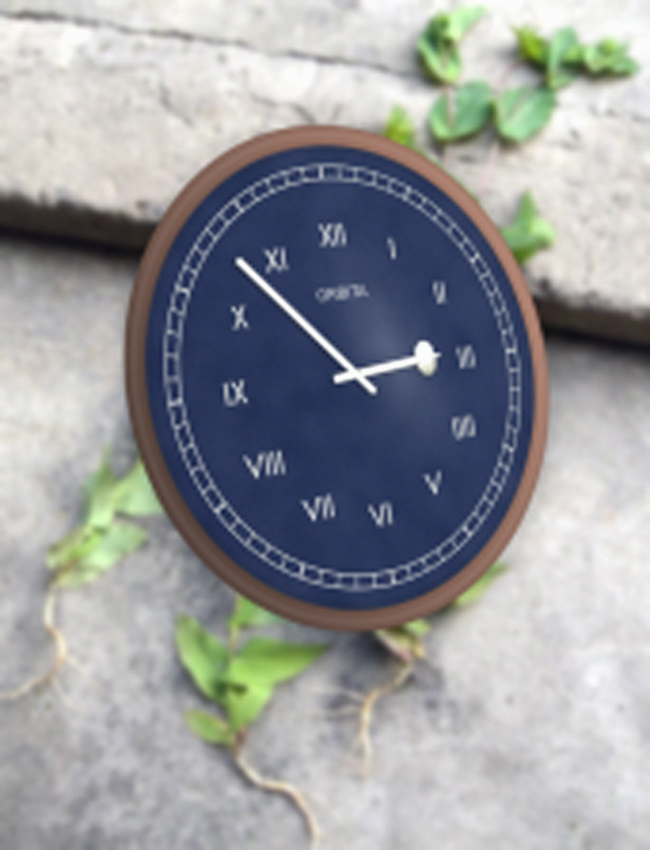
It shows 2 h 53 min
